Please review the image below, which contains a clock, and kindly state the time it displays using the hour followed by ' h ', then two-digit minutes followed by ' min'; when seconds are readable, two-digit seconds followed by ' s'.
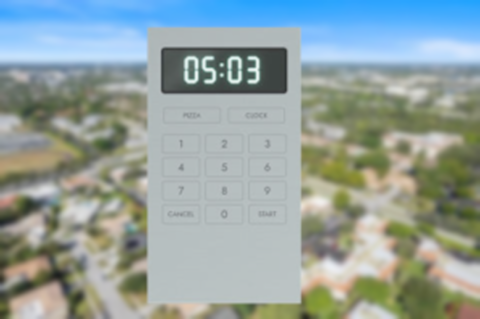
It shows 5 h 03 min
